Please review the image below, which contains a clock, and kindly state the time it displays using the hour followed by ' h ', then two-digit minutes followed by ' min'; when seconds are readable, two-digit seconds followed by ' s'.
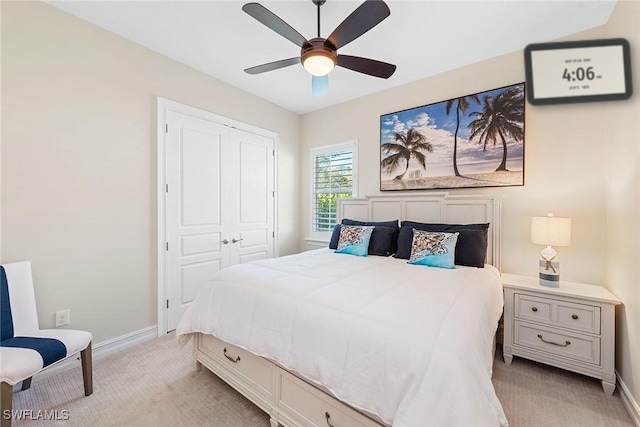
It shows 4 h 06 min
